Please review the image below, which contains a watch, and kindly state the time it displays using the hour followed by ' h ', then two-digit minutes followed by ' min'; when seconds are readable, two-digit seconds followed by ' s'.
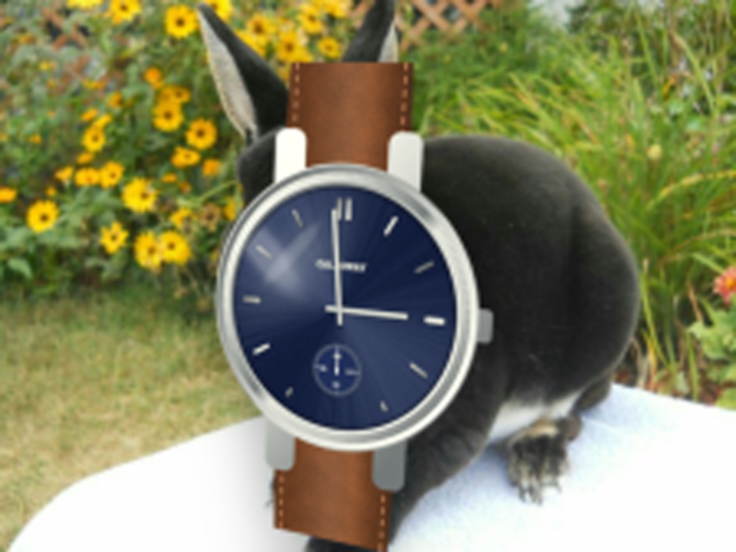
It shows 2 h 59 min
